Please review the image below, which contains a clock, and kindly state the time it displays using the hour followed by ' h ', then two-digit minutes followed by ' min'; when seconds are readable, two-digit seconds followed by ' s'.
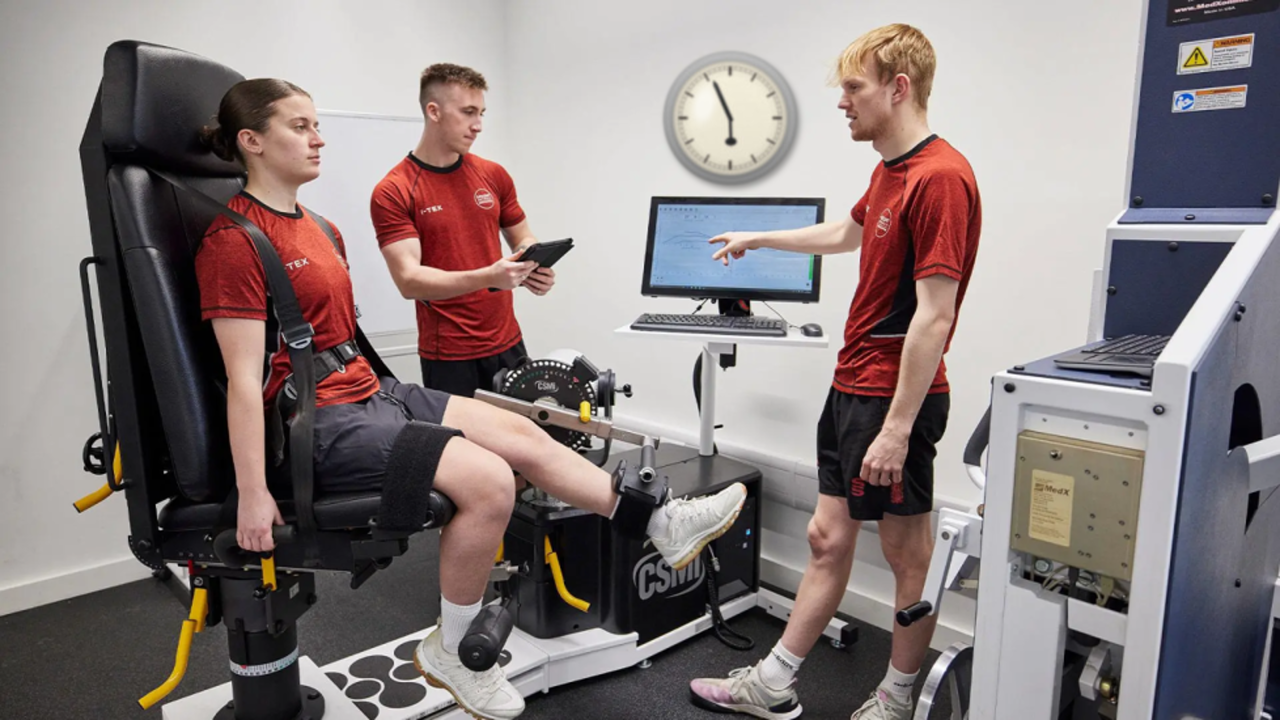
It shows 5 h 56 min
